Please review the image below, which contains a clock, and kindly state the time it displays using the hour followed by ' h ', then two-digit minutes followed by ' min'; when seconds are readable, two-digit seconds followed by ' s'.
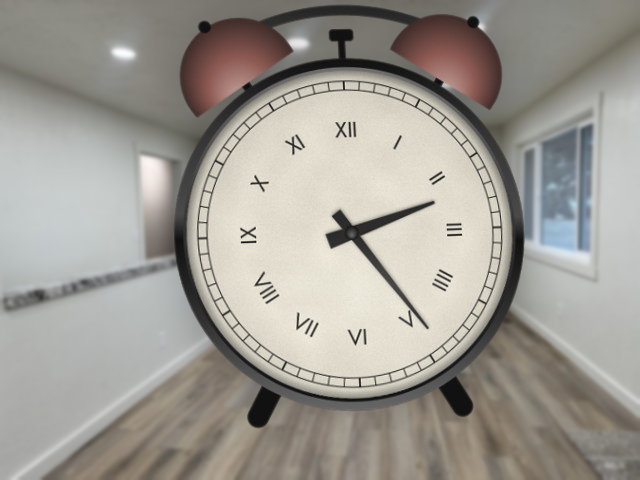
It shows 2 h 24 min
